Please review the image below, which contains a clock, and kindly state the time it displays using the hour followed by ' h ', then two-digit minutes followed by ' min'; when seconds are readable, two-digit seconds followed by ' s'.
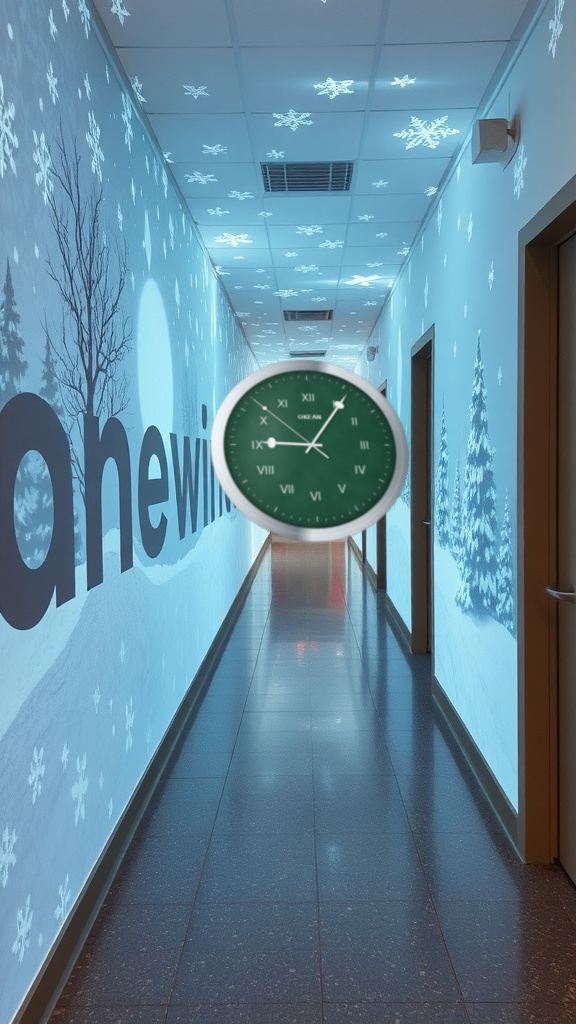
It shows 9 h 05 min 52 s
